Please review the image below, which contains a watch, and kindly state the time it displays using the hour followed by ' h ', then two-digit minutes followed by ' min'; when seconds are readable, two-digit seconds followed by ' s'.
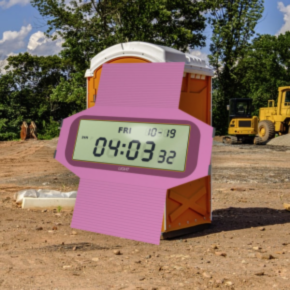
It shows 4 h 03 min 32 s
